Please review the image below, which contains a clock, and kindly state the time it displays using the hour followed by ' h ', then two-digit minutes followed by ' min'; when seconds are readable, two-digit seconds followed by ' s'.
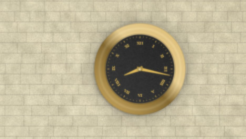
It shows 8 h 17 min
